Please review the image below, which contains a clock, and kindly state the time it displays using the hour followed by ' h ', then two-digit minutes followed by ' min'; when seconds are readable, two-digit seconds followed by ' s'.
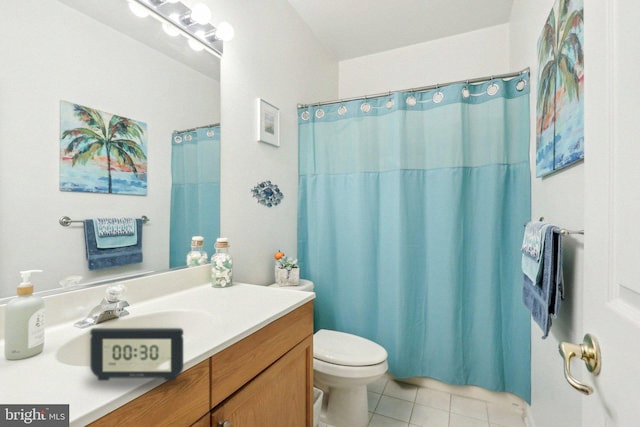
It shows 0 h 30 min
